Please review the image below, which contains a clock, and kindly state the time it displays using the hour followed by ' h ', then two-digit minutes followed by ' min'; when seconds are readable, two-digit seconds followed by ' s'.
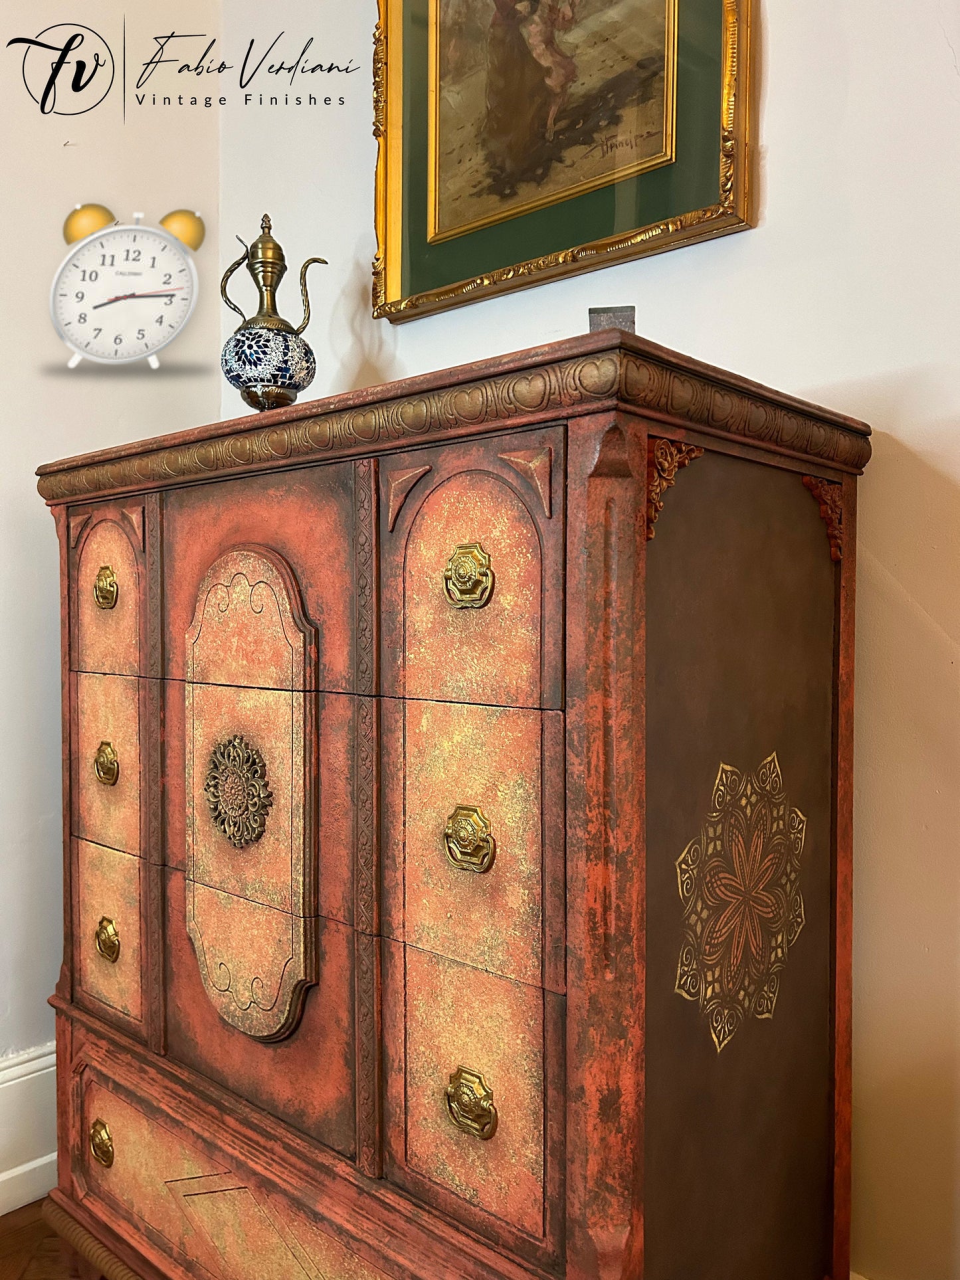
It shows 8 h 14 min 13 s
